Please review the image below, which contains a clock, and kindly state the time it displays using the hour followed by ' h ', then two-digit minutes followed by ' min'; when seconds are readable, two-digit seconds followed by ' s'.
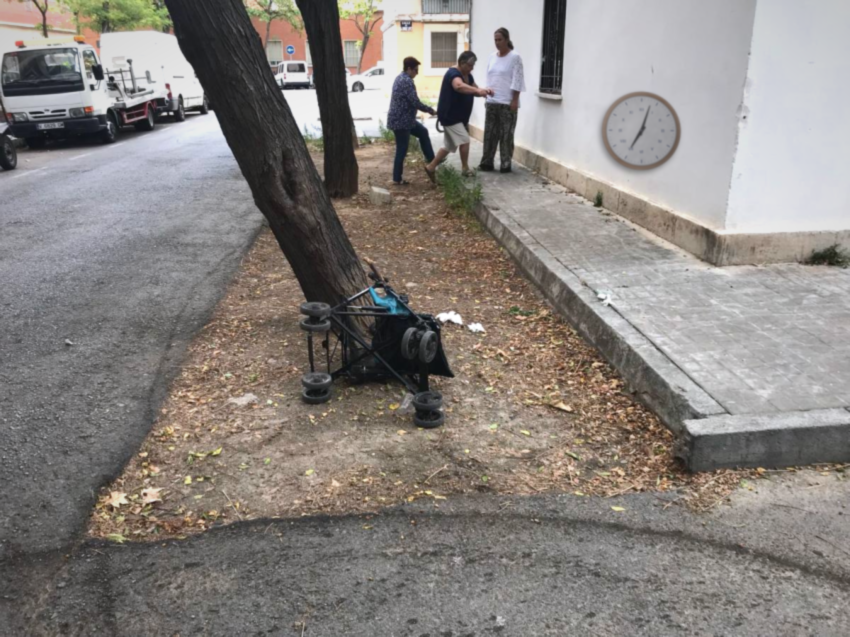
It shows 7 h 03 min
